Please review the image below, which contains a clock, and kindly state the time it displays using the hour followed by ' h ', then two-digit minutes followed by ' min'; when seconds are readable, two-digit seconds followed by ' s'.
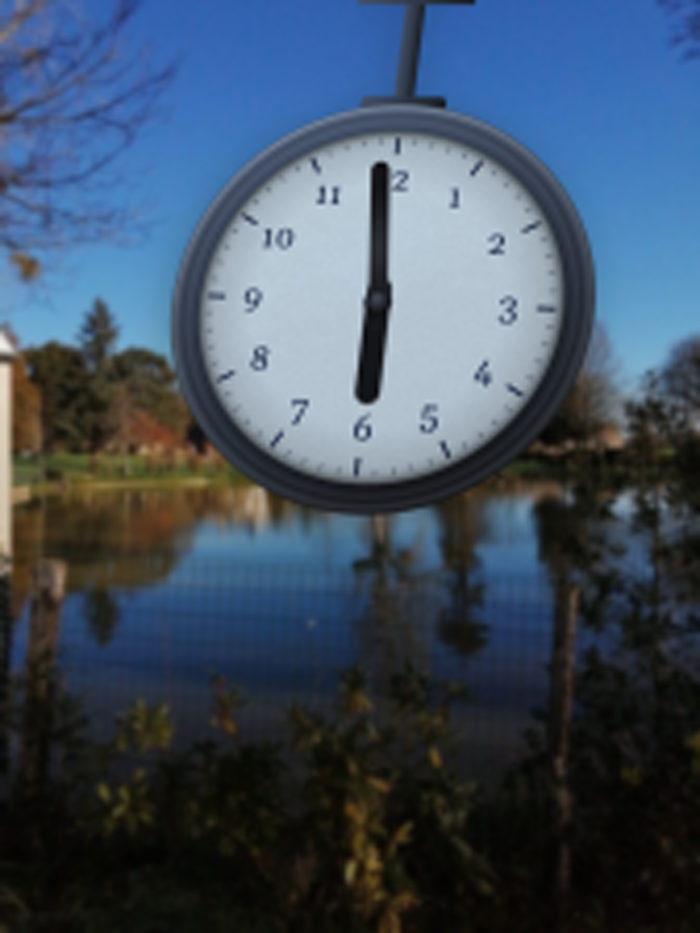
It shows 5 h 59 min
